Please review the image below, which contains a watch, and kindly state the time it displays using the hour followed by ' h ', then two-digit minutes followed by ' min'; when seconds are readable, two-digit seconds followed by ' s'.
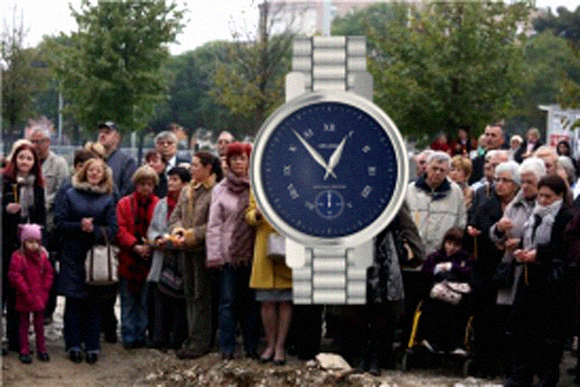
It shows 12 h 53 min
